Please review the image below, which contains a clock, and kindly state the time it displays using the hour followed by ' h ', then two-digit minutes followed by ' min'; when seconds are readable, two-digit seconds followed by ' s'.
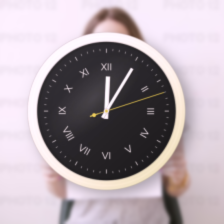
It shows 12 h 05 min 12 s
